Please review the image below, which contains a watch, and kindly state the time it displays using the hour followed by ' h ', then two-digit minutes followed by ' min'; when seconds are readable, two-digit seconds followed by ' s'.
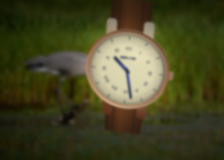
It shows 10 h 28 min
